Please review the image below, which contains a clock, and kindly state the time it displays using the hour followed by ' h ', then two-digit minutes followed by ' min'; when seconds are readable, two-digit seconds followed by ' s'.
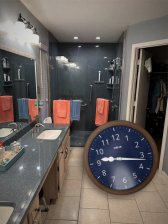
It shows 9 h 17 min
